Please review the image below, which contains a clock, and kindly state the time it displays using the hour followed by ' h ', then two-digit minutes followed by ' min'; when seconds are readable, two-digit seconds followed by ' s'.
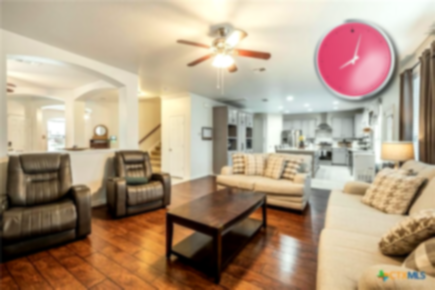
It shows 8 h 03 min
